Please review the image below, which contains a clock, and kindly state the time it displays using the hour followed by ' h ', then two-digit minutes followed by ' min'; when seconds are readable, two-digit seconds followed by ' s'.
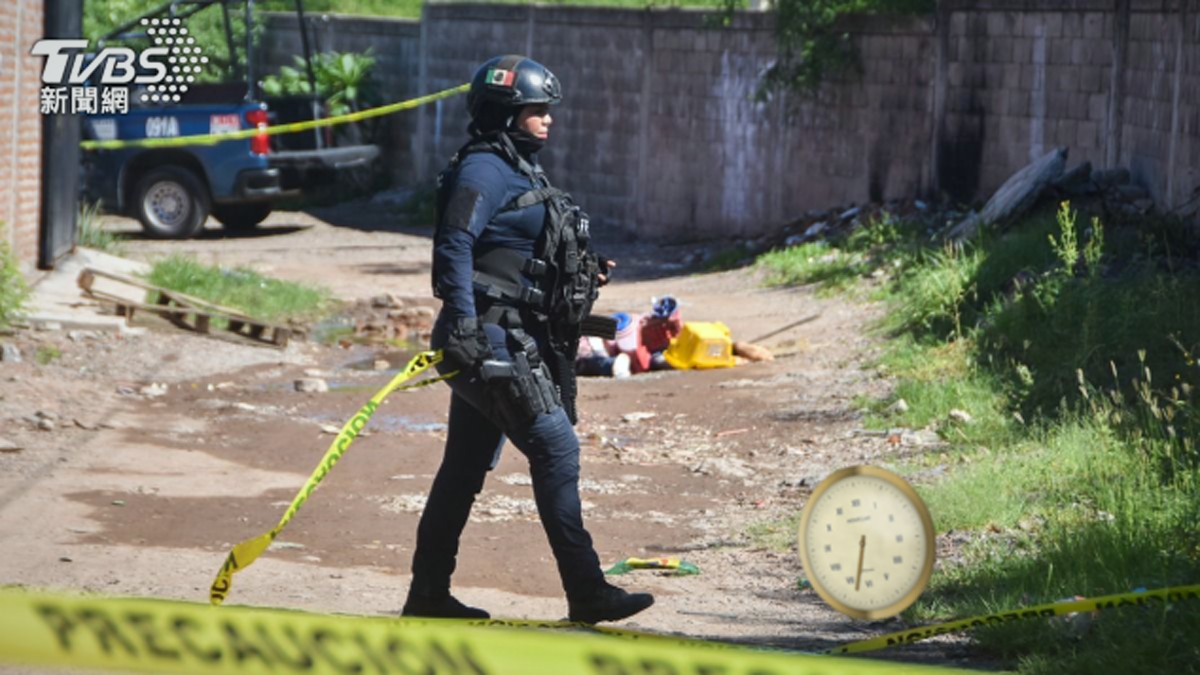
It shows 6 h 33 min
